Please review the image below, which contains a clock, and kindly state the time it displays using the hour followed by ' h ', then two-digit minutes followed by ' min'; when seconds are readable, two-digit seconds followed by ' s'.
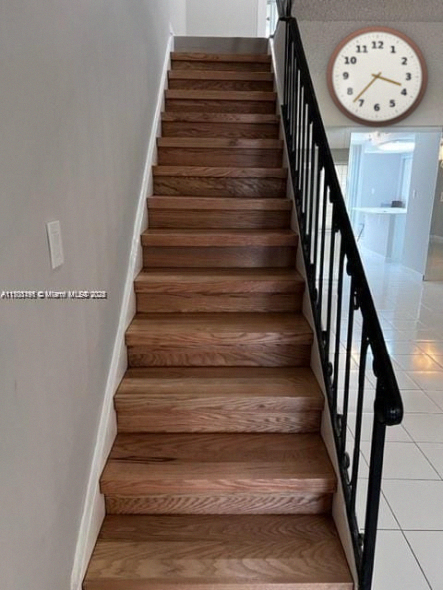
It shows 3 h 37 min
